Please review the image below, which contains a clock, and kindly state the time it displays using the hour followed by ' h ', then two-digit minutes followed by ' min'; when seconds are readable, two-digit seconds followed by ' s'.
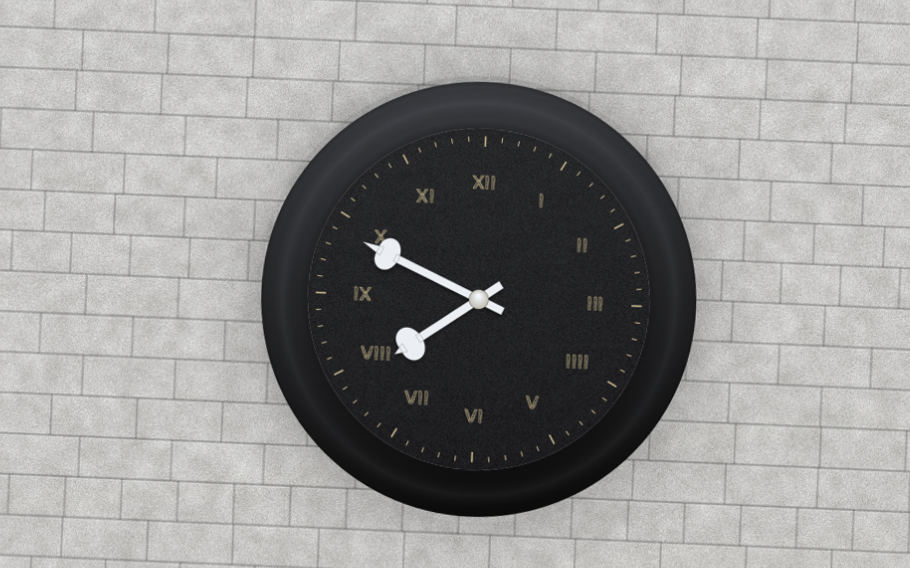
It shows 7 h 49 min
